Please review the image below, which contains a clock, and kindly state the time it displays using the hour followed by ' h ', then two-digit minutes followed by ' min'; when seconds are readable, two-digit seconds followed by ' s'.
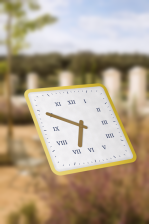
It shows 6 h 50 min
